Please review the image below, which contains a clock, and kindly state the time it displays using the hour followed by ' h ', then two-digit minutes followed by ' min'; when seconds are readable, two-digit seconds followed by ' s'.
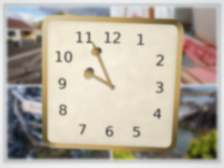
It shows 9 h 56 min
